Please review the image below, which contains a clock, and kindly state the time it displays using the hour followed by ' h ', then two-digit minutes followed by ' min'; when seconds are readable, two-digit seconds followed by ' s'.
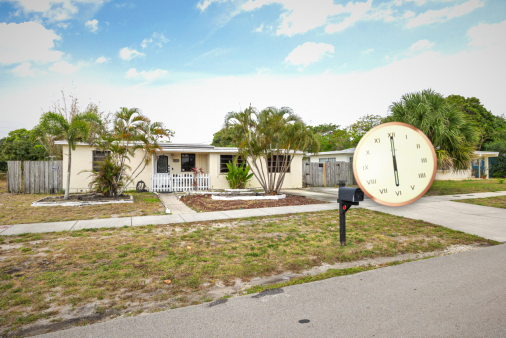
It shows 6 h 00 min
